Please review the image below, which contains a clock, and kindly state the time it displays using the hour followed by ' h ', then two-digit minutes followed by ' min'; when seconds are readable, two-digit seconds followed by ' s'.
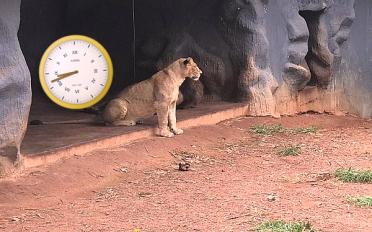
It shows 8 h 42 min
